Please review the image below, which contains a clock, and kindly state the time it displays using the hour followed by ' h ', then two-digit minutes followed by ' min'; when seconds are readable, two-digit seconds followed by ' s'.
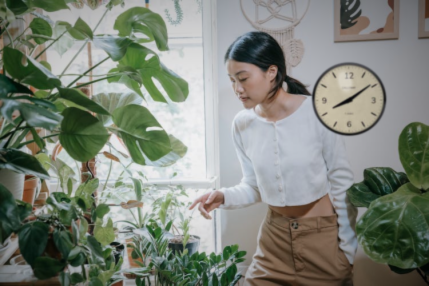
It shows 8 h 09 min
